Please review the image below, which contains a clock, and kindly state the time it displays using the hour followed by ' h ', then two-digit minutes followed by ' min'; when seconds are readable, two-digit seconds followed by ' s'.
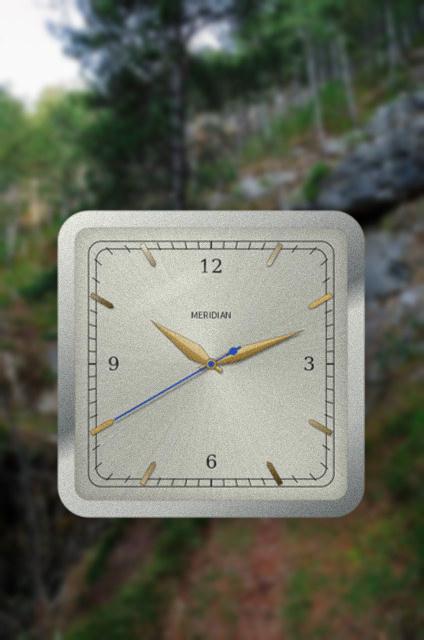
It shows 10 h 11 min 40 s
